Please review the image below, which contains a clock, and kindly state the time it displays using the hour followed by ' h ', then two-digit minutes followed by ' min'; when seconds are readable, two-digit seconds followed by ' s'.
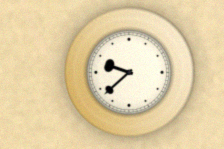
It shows 9 h 38 min
